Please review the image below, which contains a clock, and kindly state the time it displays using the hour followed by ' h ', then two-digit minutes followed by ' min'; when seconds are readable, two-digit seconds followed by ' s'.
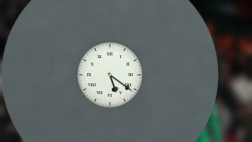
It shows 5 h 21 min
